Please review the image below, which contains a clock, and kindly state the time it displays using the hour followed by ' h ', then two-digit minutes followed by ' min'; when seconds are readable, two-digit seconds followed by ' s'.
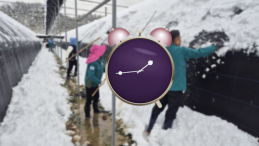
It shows 1 h 44 min
